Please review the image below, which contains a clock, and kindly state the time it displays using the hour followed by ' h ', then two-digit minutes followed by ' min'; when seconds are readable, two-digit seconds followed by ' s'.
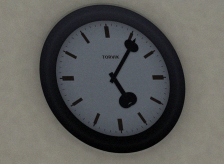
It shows 5 h 06 min
